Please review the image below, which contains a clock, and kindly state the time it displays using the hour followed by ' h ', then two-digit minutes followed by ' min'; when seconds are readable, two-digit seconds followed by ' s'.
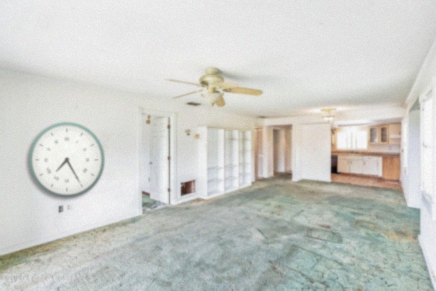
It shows 7 h 25 min
